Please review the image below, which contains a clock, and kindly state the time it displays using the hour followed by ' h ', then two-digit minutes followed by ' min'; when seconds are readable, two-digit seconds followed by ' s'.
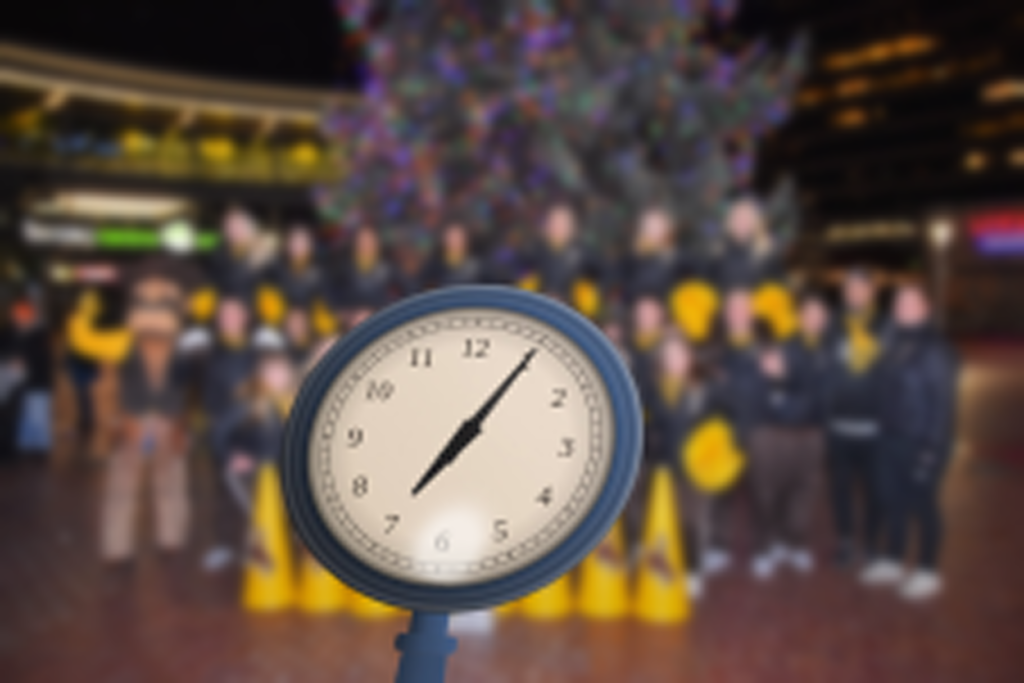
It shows 7 h 05 min
